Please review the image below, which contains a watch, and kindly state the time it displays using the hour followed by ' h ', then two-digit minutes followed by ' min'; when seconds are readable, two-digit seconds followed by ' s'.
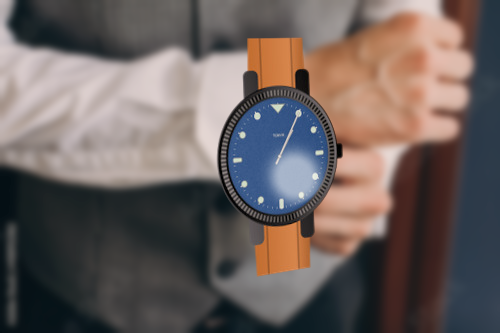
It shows 1 h 05 min
